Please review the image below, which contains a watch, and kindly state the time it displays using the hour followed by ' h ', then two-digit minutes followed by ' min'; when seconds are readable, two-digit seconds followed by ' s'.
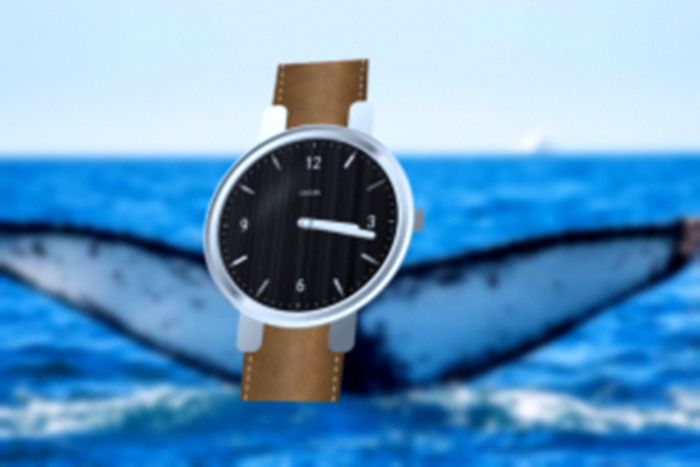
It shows 3 h 17 min
